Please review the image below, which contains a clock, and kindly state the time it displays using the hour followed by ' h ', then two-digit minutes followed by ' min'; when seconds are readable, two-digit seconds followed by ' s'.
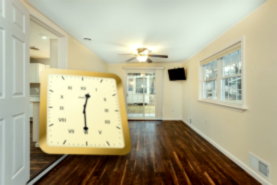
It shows 12 h 30 min
